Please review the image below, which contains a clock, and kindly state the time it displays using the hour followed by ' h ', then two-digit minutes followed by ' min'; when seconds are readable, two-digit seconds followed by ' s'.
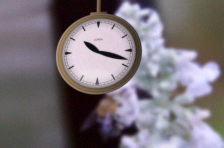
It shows 10 h 18 min
